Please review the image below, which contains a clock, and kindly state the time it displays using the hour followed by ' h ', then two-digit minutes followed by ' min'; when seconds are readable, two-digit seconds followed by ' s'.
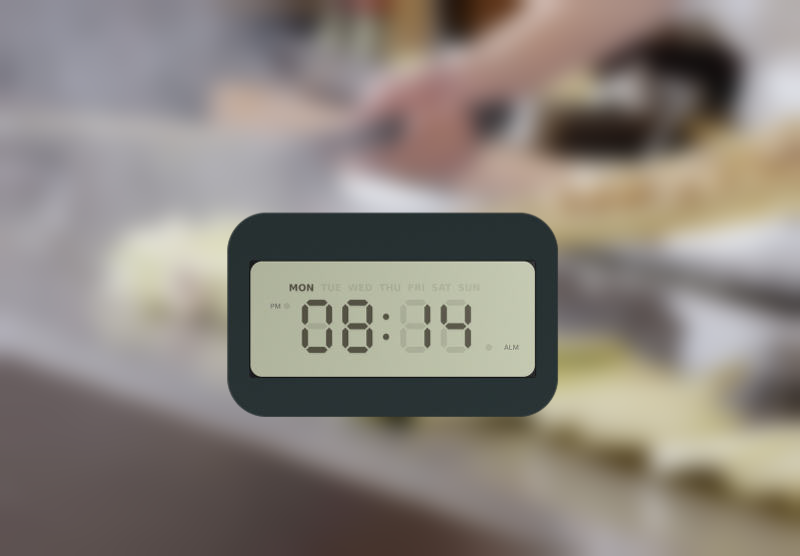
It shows 8 h 14 min
